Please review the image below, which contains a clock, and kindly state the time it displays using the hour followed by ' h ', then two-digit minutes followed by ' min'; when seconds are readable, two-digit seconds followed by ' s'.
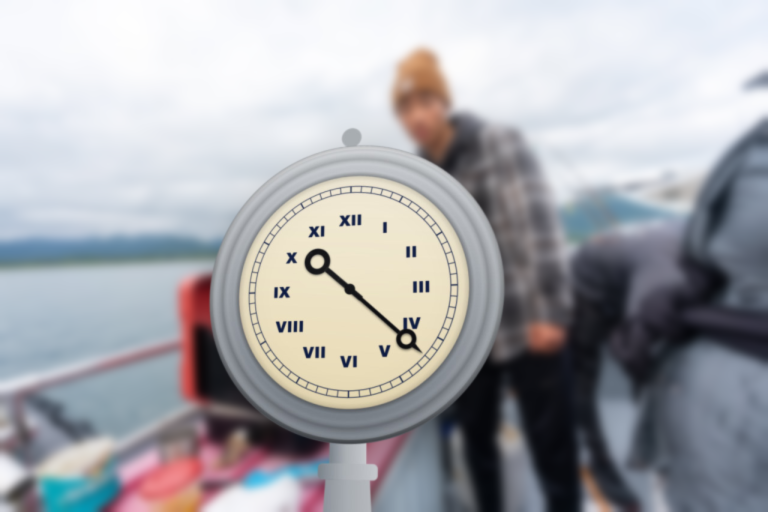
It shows 10 h 22 min
